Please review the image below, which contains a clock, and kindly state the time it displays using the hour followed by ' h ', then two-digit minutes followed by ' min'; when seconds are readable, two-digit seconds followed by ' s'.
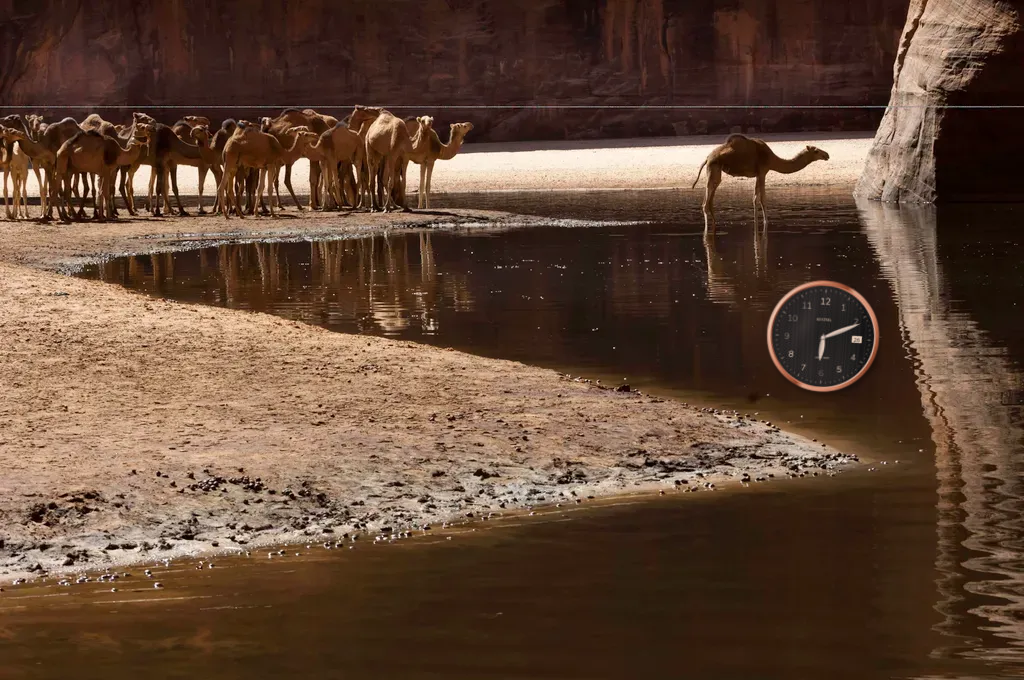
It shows 6 h 11 min
